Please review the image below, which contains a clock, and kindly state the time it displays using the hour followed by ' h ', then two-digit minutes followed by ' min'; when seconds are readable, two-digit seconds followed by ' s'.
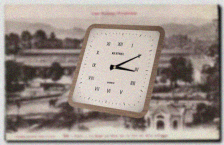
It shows 3 h 10 min
